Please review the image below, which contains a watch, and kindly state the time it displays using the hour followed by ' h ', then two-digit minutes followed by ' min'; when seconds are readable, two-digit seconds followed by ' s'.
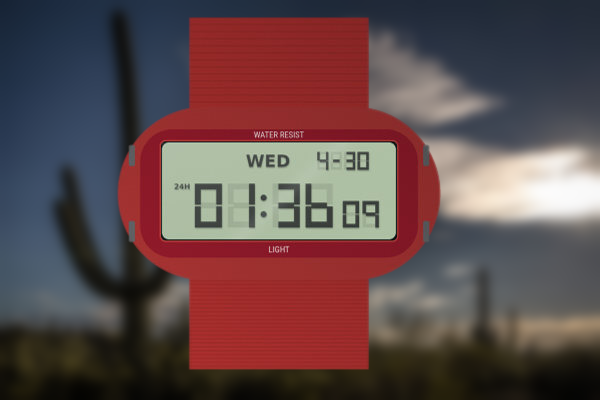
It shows 1 h 36 min 09 s
